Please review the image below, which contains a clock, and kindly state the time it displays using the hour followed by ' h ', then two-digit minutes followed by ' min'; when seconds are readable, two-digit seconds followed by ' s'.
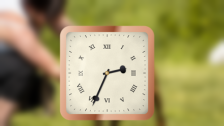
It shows 2 h 34 min
